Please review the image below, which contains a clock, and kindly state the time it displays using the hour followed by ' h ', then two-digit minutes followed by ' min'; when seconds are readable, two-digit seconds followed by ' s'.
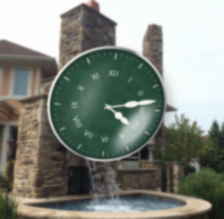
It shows 4 h 13 min
